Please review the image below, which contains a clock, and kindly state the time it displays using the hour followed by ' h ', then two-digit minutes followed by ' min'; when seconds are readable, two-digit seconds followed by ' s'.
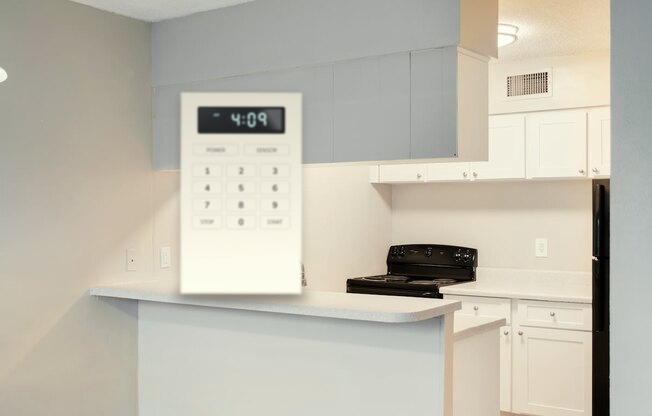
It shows 4 h 09 min
